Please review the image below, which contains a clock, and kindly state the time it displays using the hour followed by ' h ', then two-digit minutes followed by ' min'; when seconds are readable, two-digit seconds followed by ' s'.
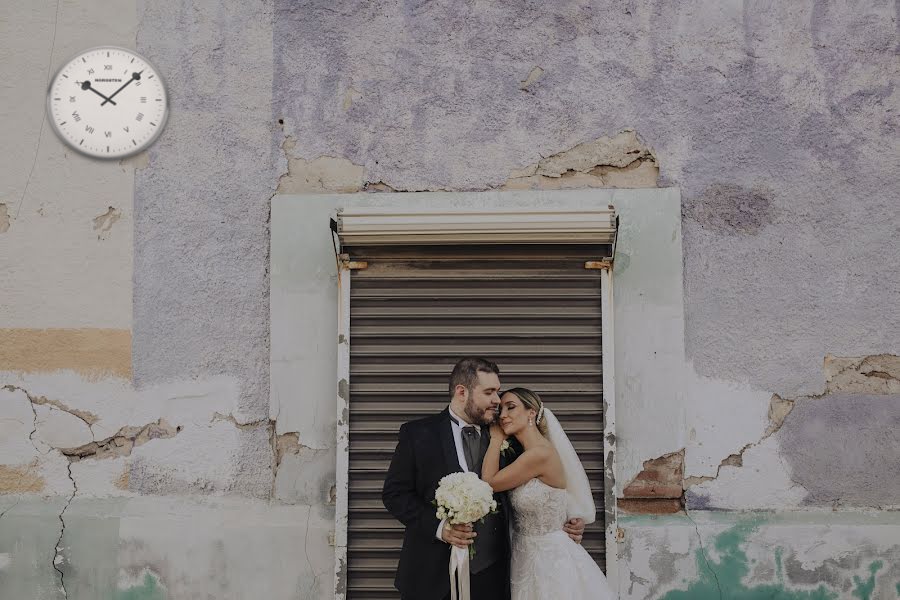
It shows 10 h 08 min
